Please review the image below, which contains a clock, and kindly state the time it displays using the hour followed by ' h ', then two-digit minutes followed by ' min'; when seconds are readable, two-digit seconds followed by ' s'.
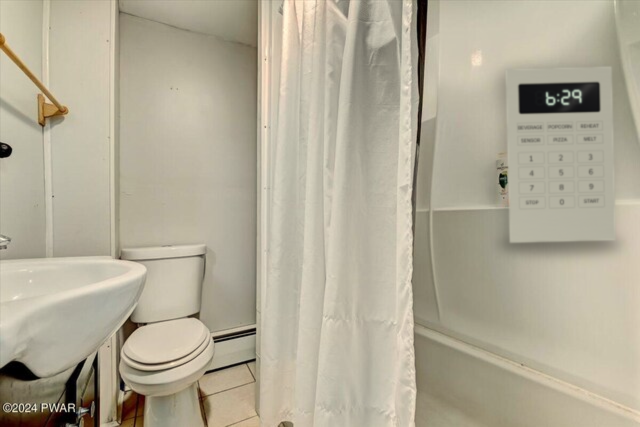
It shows 6 h 29 min
